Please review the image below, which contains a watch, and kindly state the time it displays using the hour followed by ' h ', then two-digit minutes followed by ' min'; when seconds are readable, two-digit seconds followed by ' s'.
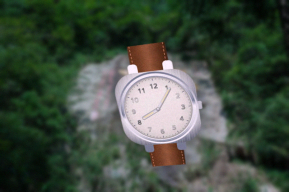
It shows 8 h 06 min
